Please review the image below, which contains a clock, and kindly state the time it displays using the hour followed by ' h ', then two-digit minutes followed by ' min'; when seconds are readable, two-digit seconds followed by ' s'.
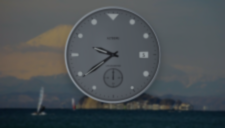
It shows 9 h 39 min
